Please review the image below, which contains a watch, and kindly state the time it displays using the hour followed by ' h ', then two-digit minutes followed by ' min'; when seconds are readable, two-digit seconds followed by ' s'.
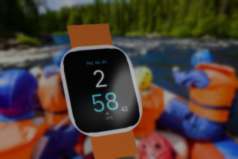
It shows 2 h 58 min
